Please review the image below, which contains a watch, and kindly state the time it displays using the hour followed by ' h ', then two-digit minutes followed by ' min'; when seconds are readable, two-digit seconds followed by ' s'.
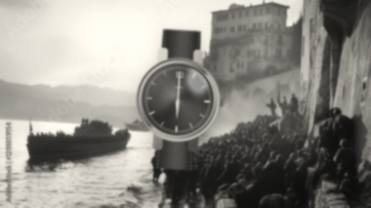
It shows 6 h 00 min
